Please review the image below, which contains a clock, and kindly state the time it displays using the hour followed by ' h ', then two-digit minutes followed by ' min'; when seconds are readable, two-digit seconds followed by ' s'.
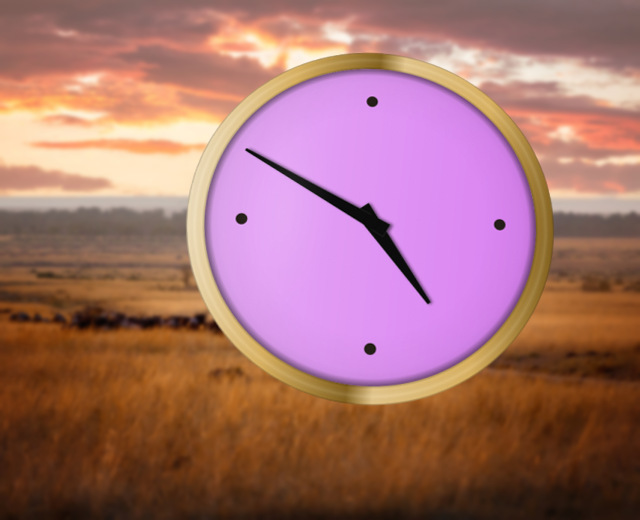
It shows 4 h 50 min
